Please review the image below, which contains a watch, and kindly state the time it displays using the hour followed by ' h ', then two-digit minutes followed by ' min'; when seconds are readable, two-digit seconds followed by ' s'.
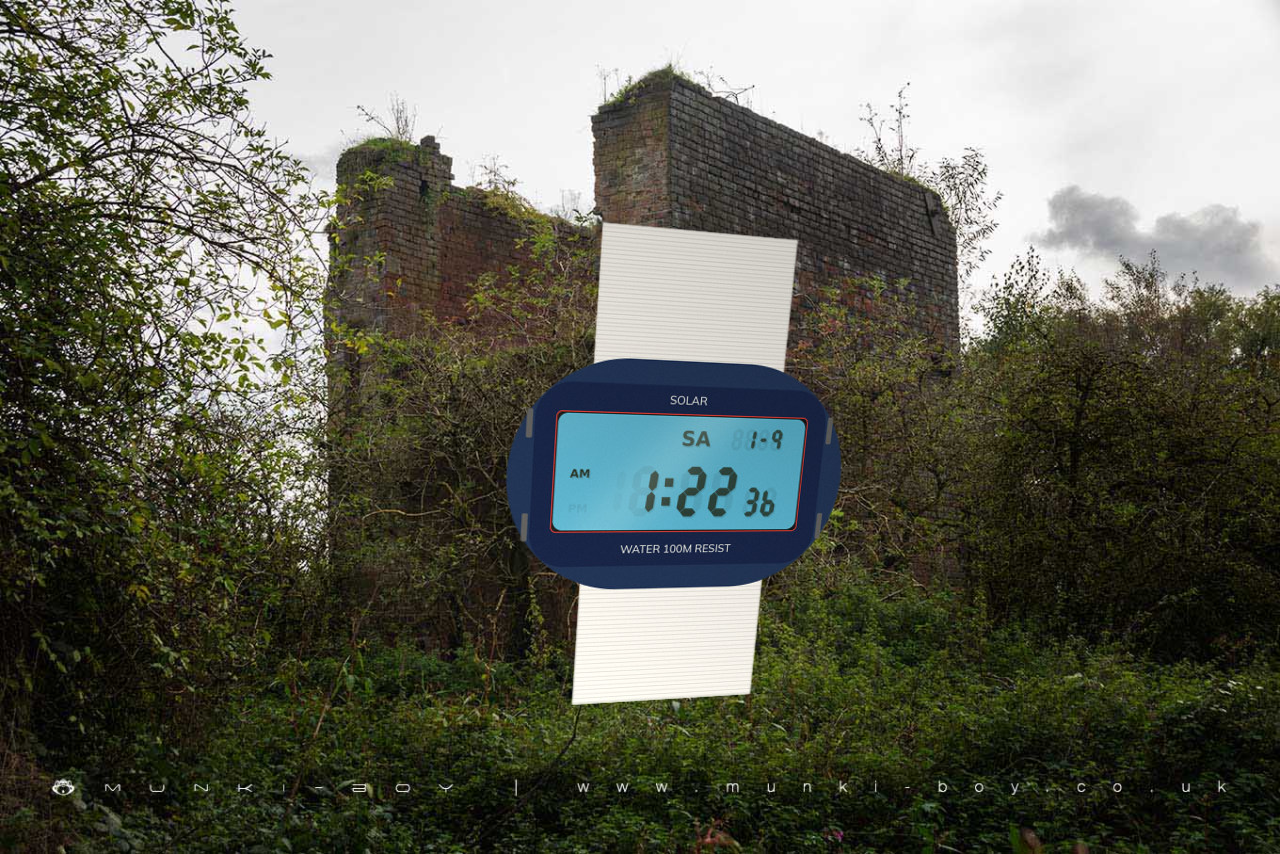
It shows 1 h 22 min 36 s
